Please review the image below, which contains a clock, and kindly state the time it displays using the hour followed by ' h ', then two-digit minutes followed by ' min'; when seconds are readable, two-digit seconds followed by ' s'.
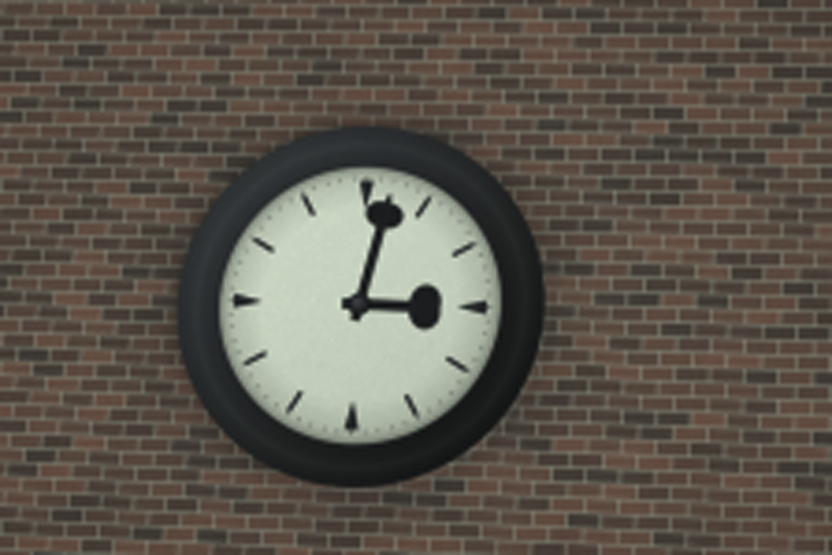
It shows 3 h 02 min
